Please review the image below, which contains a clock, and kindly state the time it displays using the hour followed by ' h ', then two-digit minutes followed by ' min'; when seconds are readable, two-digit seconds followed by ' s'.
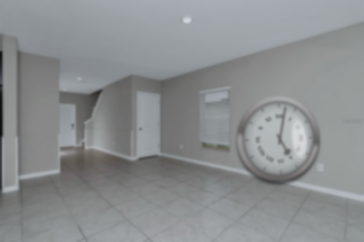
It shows 5 h 02 min
